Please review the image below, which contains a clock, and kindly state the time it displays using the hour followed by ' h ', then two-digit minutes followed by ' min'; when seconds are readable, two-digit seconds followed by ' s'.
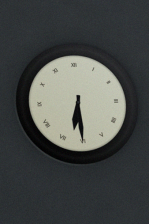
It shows 6 h 30 min
